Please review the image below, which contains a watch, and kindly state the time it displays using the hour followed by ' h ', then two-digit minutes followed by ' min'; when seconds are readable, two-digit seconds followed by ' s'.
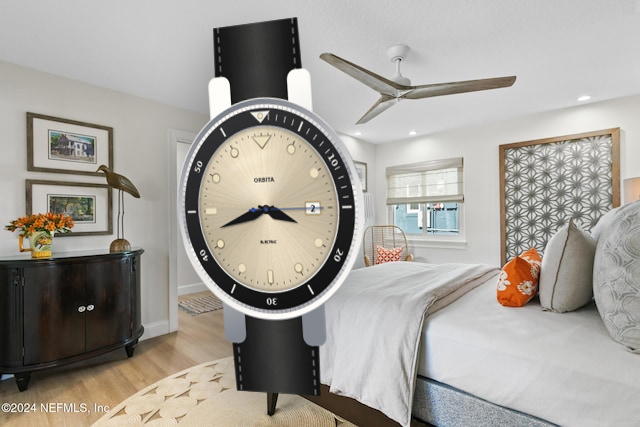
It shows 3 h 42 min 15 s
